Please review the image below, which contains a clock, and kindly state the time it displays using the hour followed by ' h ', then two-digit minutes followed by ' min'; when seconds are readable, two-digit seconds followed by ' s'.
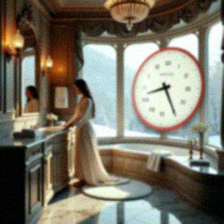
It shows 8 h 25 min
